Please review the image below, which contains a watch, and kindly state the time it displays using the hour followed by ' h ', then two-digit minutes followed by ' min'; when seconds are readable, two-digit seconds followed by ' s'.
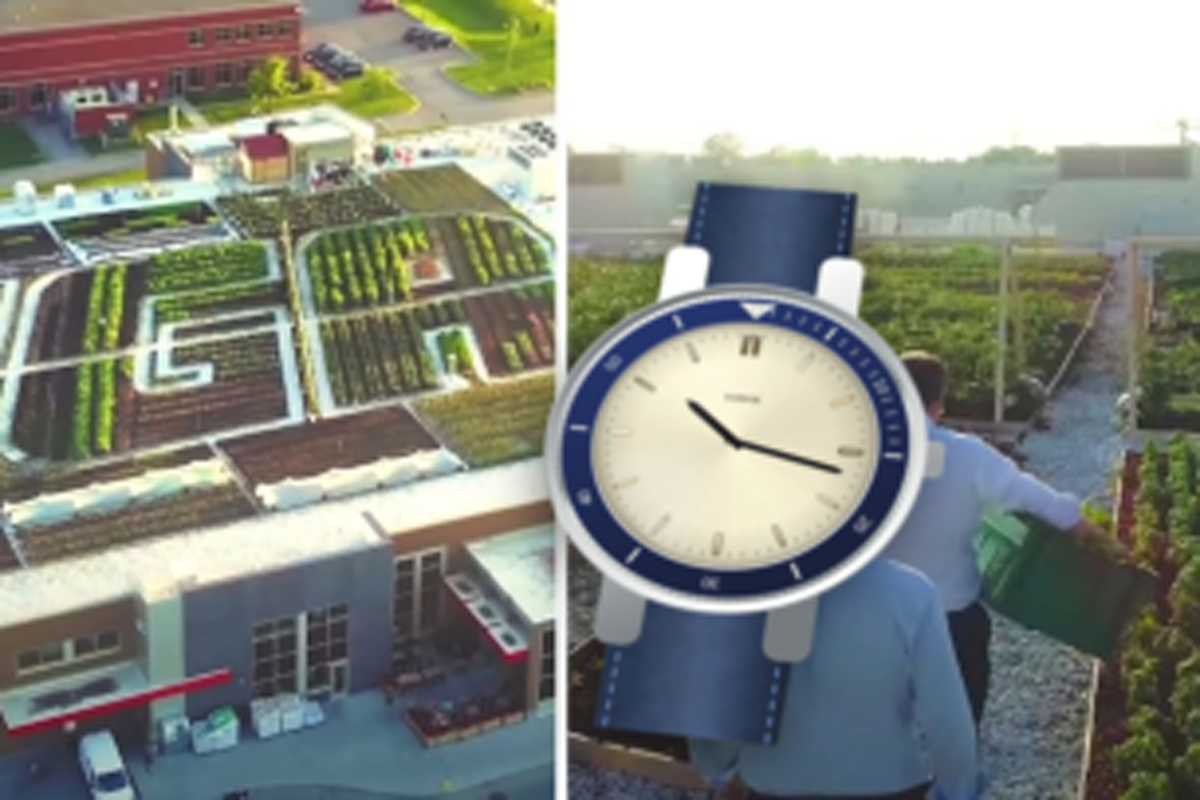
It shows 10 h 17 min
